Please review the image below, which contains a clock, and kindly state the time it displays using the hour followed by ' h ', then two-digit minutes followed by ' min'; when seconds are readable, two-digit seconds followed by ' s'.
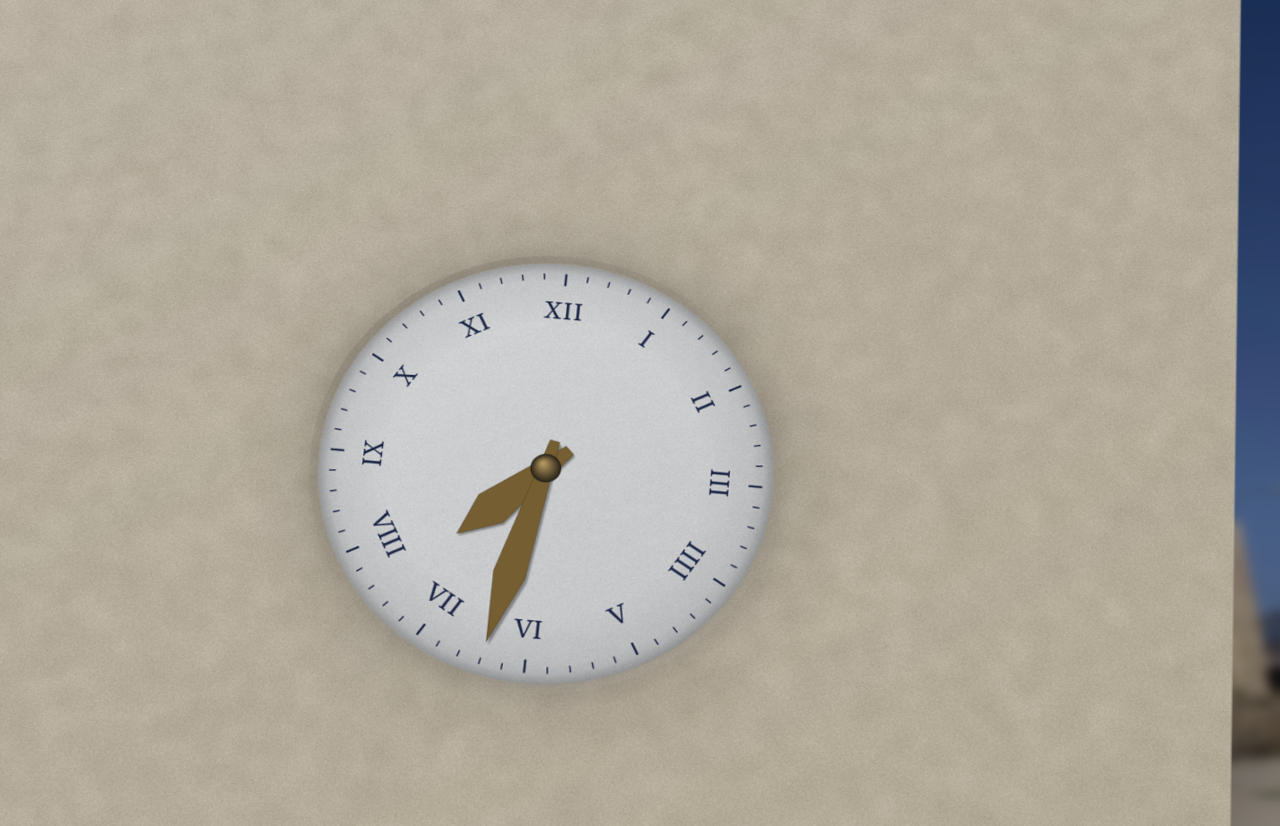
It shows 7 h 32 min
